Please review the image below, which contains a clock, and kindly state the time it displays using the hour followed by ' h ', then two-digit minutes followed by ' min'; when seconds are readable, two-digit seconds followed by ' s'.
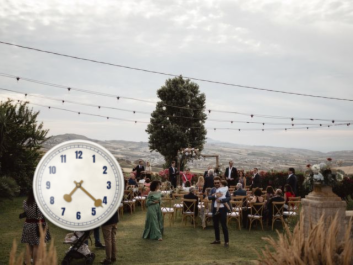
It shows 7 h 22 min
